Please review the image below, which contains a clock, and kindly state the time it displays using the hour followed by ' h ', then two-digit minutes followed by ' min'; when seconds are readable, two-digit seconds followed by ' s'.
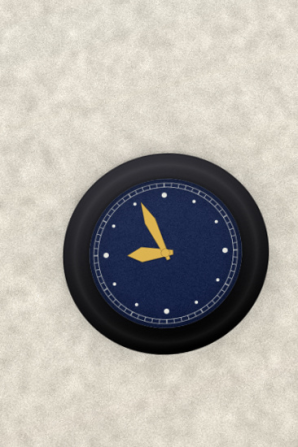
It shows 8 h 56 min
